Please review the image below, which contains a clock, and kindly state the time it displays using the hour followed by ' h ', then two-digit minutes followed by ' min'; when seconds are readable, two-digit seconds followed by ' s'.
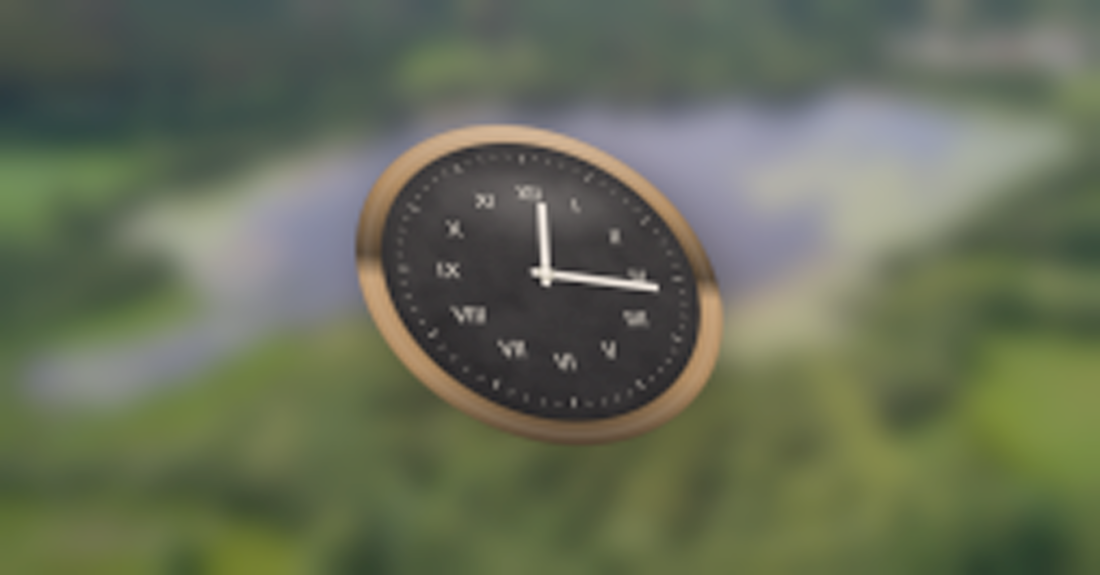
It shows 12 h 16 min
